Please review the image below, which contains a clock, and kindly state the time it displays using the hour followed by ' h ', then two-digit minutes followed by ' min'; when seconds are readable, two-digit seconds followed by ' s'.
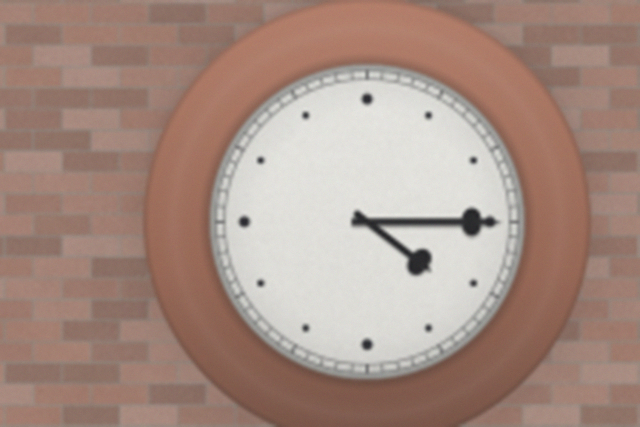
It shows 4 h 15 min
